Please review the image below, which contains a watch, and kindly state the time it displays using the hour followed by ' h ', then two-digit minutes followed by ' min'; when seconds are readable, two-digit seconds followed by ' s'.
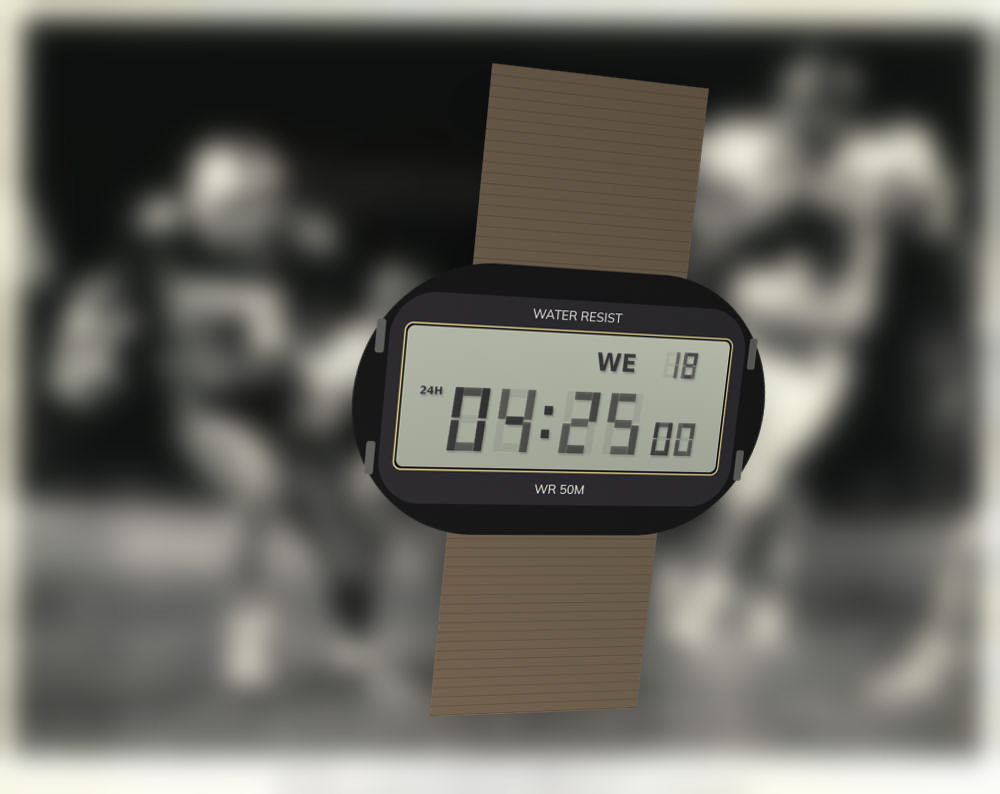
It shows 4 h 25 min 00 s
